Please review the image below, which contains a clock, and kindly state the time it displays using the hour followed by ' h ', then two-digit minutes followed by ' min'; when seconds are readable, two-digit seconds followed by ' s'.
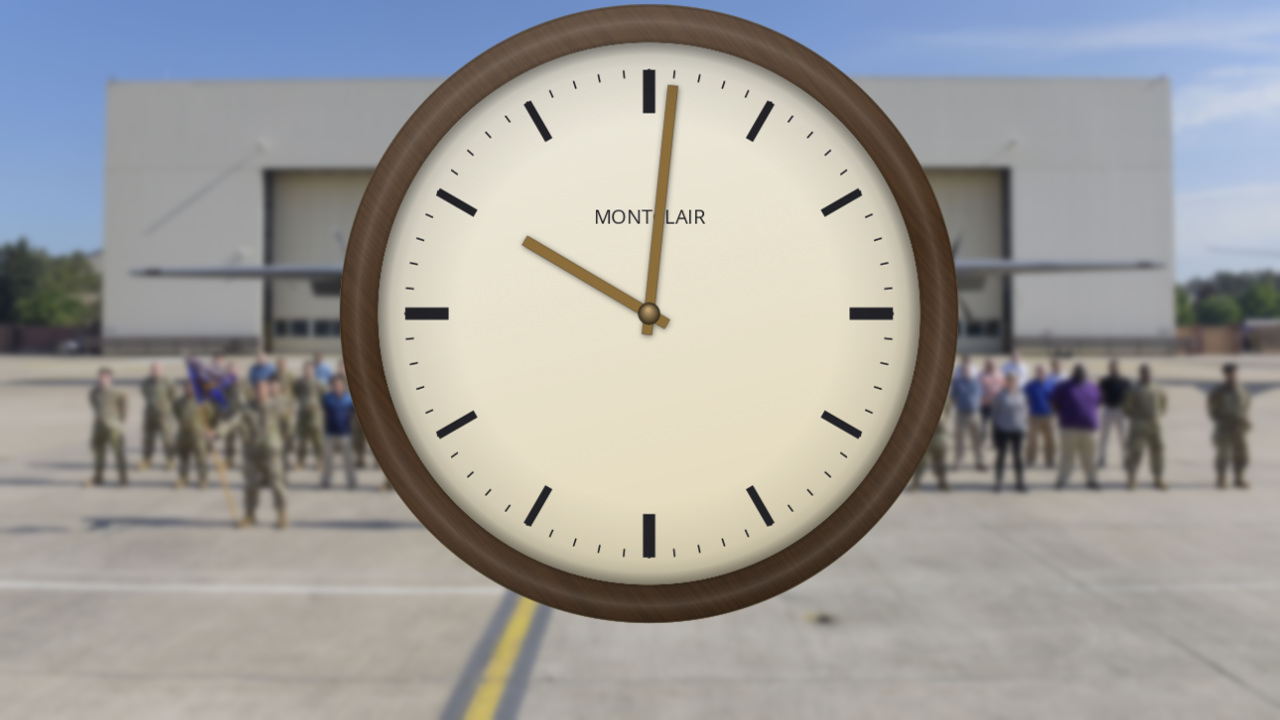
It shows 10 h 01 min
